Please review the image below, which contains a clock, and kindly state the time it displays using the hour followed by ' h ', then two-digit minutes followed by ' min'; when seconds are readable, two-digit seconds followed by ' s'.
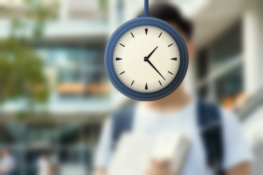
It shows 1 h 23 min
